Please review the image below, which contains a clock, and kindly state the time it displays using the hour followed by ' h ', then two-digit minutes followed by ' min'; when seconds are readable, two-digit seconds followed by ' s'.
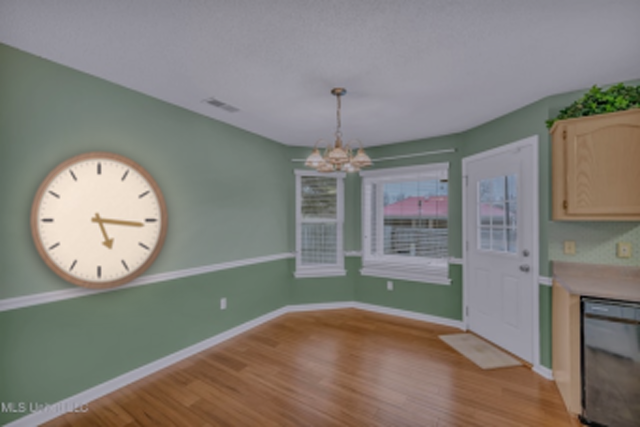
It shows 5 h 16 min
